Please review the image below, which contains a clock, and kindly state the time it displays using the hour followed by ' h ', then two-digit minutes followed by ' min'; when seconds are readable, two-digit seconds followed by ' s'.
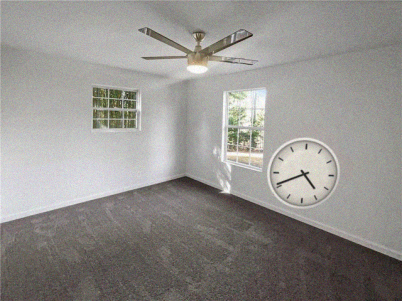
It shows 4 h 41 min
